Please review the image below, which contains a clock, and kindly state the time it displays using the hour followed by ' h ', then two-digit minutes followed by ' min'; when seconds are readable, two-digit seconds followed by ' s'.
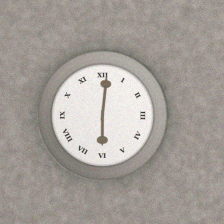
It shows 6 h 01 min
